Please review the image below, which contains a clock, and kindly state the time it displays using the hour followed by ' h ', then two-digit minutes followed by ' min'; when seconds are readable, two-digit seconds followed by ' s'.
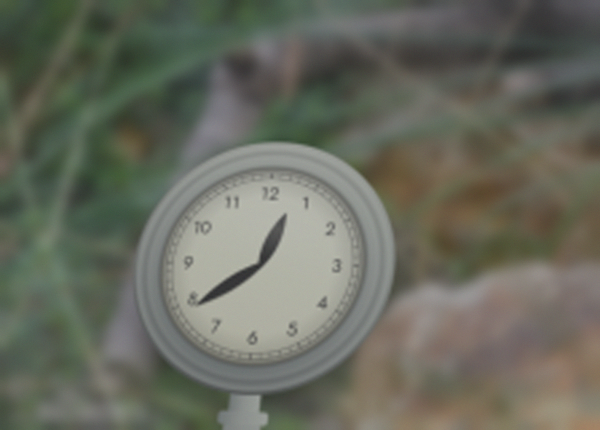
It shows 12 h 39 min
